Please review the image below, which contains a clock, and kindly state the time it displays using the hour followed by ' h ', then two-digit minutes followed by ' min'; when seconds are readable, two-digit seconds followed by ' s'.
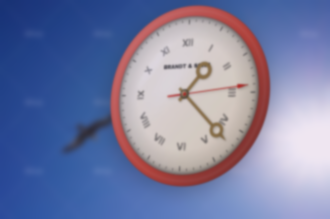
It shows 1 h 22 min 14 s
